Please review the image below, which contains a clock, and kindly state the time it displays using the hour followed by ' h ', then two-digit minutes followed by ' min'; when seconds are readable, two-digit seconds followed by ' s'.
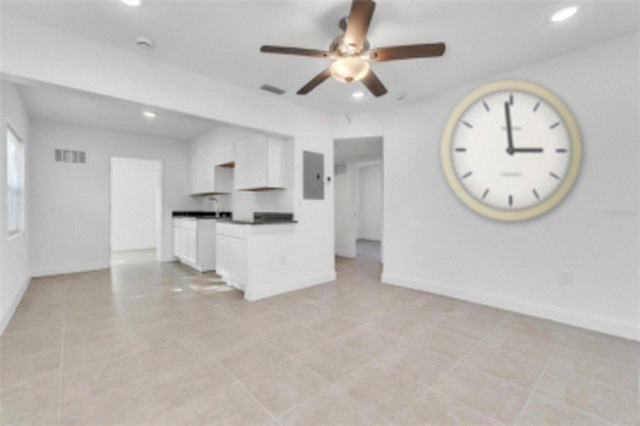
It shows 2 h 59 min
